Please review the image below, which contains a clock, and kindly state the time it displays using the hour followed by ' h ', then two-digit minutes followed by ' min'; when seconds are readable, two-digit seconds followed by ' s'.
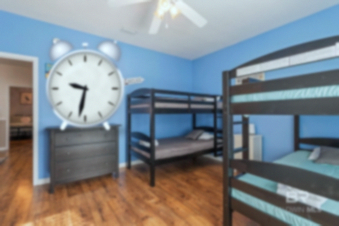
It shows 9 h 32 min
